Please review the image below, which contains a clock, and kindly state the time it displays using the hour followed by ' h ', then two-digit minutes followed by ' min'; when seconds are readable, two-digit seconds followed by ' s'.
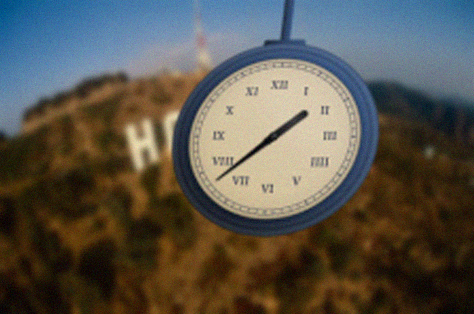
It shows 1 h 38 min
